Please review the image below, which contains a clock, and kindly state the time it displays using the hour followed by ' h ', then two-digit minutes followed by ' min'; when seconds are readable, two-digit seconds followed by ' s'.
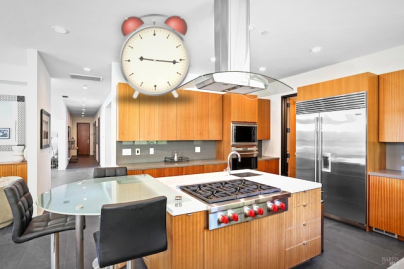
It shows 9 h 16 min
